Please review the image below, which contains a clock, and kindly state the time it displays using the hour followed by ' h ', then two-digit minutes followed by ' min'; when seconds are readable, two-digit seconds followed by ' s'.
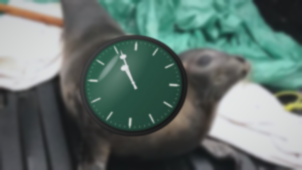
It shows 10 h 56 min
